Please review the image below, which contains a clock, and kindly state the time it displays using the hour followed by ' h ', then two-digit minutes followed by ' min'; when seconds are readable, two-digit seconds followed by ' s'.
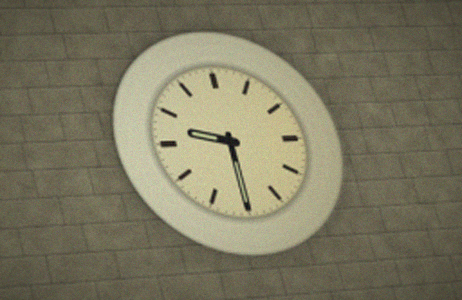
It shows 9 h 30 min
